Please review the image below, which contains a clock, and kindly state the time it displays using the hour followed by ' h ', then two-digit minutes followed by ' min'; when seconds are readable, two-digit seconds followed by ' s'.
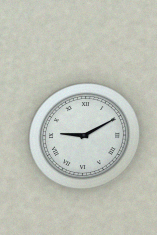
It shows 9 h 10 min
